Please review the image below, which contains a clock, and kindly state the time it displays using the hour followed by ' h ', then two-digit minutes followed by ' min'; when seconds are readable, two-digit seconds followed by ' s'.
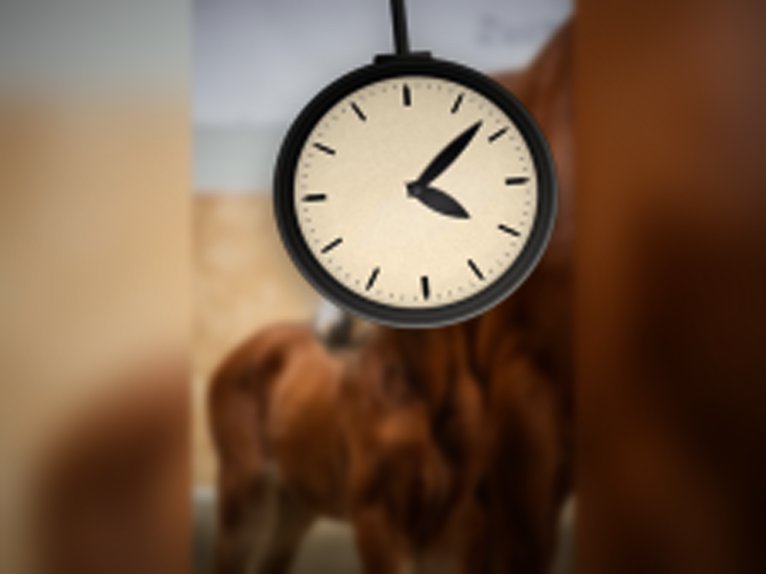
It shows 4 h 08 min
